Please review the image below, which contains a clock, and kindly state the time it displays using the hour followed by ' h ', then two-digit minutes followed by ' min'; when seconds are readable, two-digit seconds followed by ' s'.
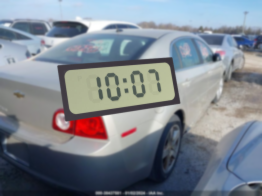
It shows 10 h 07 min
